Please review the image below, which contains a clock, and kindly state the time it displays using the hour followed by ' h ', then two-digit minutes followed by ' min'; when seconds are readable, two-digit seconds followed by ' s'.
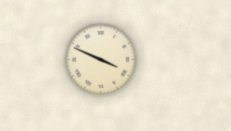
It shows 3 h 49 min
